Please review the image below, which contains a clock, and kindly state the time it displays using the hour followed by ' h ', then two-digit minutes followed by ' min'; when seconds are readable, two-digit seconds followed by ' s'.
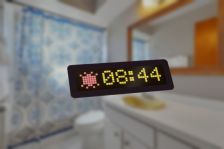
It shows 8 h 44 min
